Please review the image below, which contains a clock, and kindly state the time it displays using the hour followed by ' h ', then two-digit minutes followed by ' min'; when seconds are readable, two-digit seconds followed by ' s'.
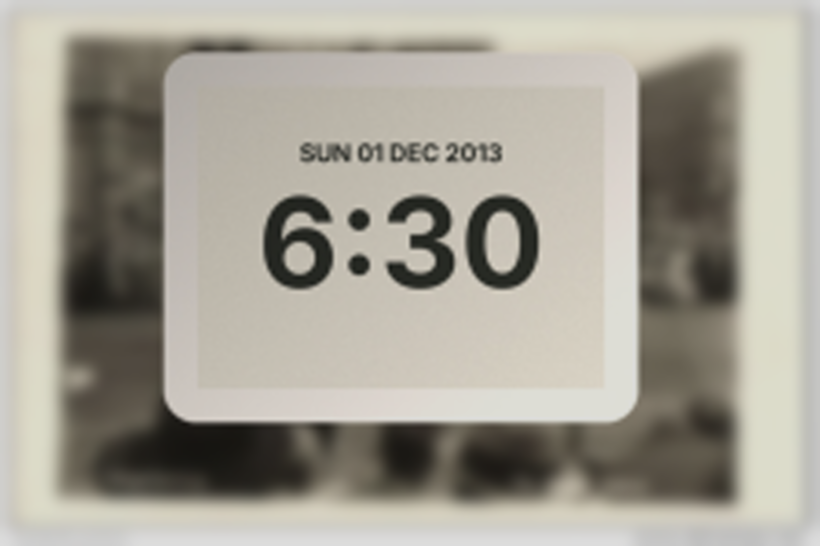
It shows 6 h 30 min
